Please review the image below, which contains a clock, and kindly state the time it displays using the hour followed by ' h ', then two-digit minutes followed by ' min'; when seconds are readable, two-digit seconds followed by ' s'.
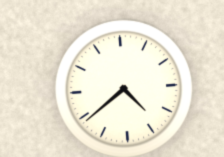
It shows 4 h 39 min
